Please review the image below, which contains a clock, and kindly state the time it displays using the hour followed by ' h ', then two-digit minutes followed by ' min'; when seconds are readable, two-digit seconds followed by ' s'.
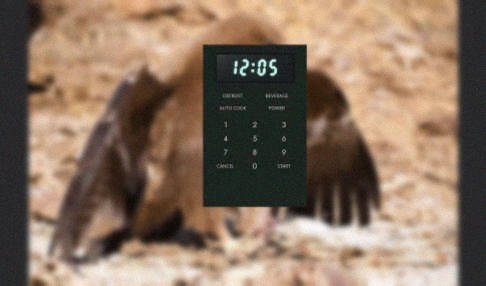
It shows 12 h 05 min
